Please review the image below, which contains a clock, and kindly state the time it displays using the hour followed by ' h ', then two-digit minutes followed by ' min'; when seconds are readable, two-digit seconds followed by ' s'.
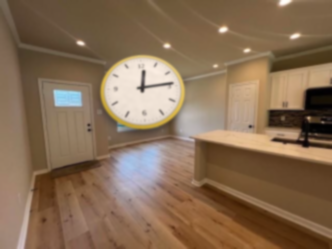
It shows 12 h 14 min
